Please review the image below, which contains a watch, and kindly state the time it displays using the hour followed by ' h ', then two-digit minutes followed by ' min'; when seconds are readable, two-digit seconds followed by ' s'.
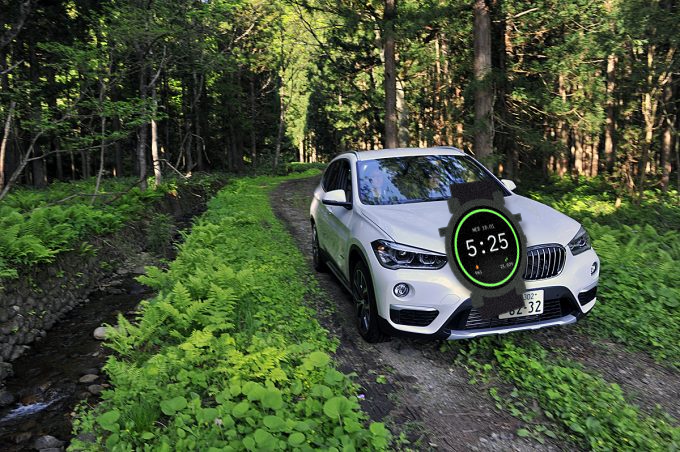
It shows 5 h 25 min
